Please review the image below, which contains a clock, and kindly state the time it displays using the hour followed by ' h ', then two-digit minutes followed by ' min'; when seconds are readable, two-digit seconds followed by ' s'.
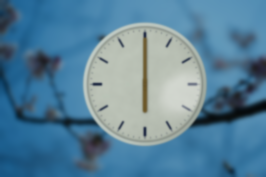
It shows 6 h 00 min
